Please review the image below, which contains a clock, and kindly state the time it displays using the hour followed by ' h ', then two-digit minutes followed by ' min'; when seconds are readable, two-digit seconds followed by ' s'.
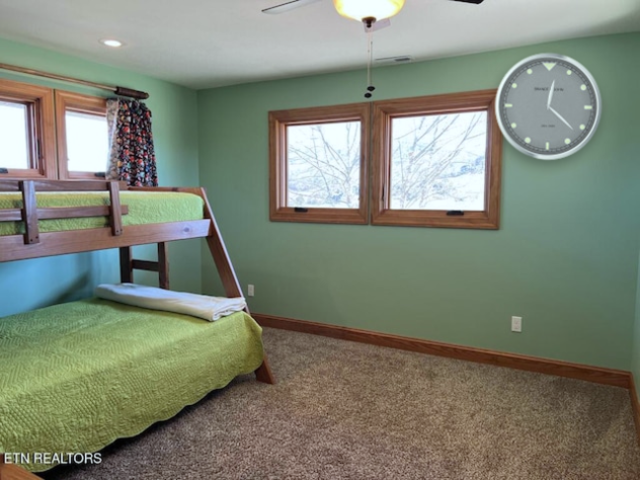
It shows 12 h 22 min
